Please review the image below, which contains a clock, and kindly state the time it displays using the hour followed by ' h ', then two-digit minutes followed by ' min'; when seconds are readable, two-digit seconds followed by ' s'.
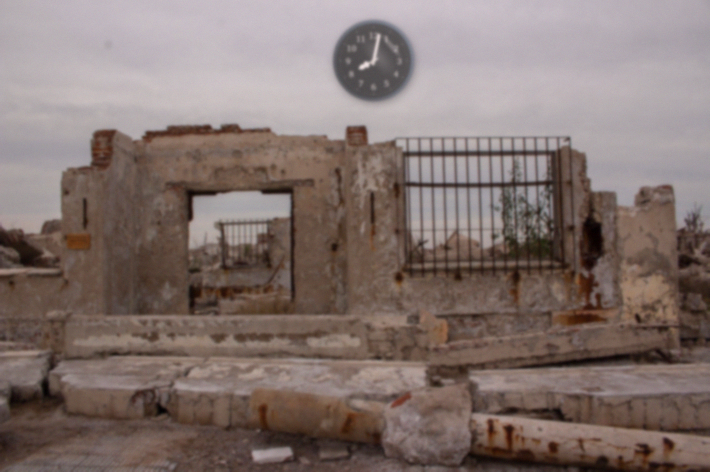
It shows 8 h 02 min
